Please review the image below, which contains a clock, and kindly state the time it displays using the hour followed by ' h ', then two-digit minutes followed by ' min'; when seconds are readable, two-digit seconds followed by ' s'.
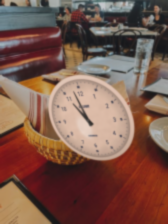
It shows 10 h 58 min
